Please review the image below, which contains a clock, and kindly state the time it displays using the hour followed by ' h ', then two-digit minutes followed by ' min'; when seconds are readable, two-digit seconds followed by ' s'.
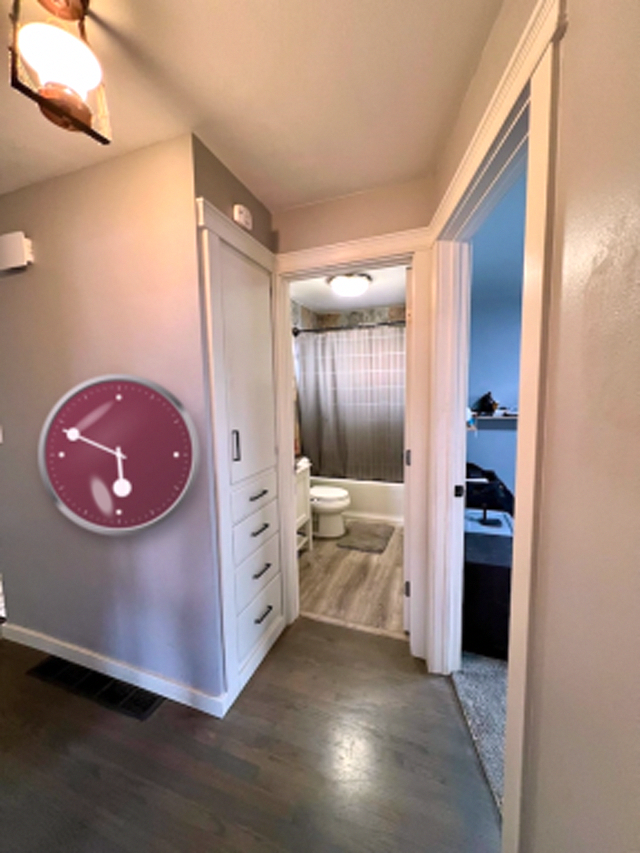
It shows 5 h 49 min
